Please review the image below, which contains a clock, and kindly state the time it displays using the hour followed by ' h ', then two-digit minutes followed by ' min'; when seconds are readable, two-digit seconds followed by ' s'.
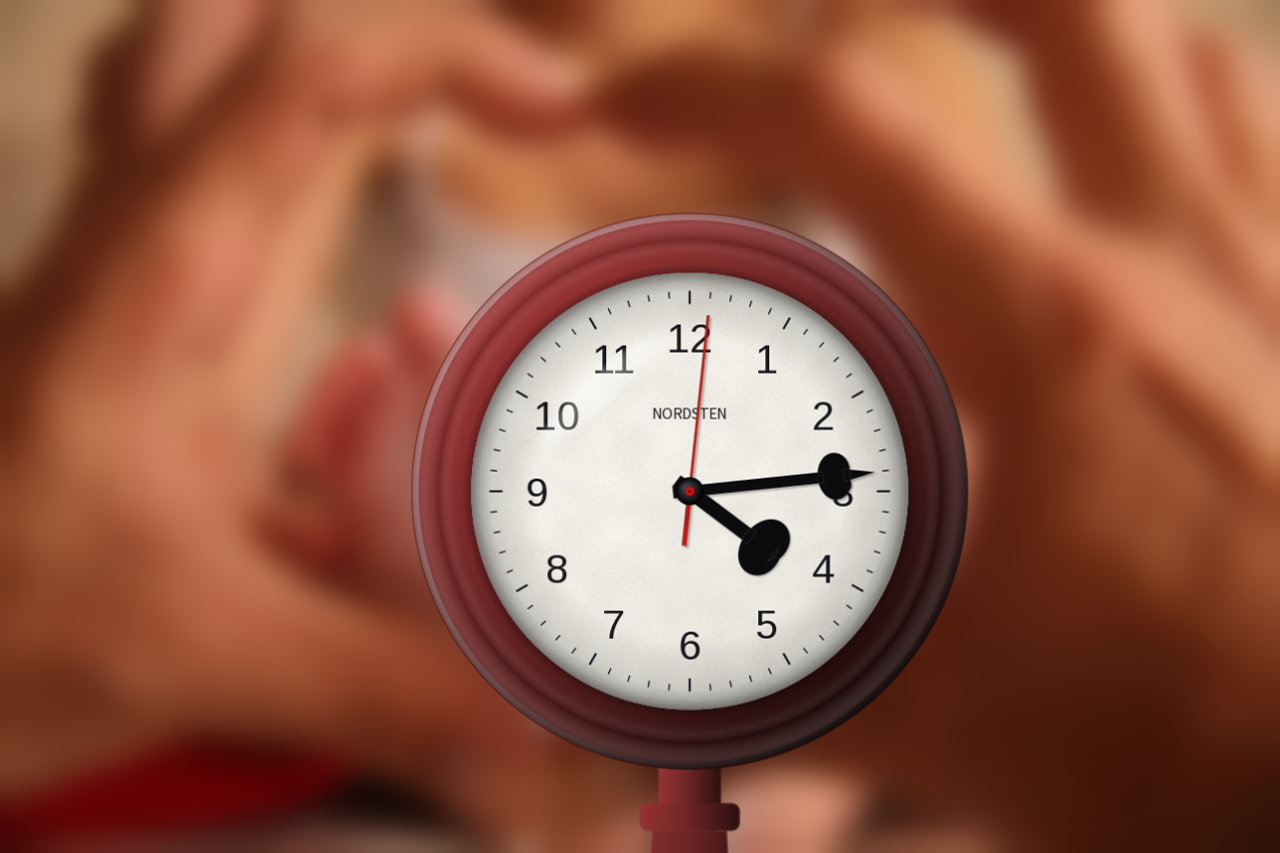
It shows 4 h 14 min 01 s
